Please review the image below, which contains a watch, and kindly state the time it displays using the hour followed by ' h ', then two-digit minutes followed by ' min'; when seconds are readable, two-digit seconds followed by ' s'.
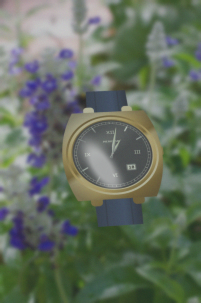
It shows 1 h 02 min
